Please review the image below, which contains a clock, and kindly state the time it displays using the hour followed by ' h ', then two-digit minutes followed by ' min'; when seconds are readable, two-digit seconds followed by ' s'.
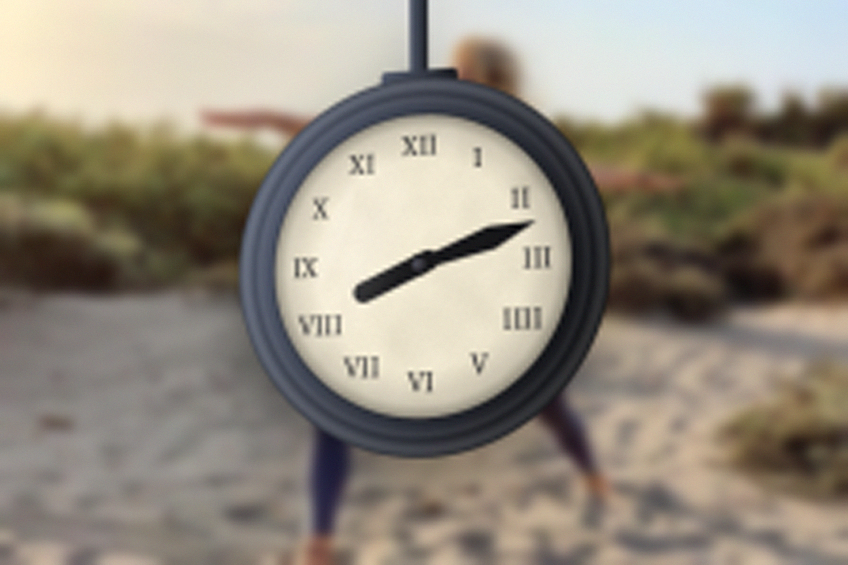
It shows 8 h 12 min
